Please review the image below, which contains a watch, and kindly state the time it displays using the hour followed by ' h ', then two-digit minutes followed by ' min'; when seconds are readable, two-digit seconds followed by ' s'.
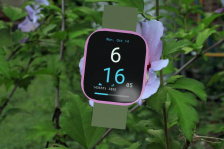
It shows 6 h 16 min
